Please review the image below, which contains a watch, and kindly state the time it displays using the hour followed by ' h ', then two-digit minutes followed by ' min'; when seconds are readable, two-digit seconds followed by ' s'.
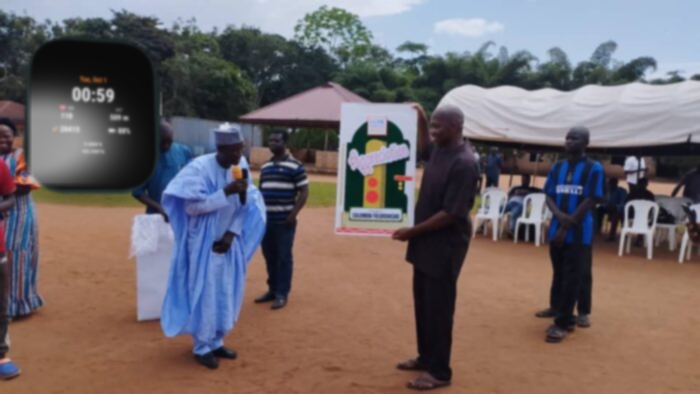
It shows 0 h 59 min
